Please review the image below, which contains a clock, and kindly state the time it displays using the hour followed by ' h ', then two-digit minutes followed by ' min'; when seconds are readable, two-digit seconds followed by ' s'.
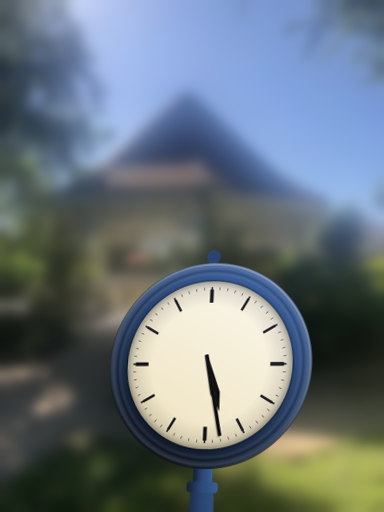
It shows 5 h 28 min
